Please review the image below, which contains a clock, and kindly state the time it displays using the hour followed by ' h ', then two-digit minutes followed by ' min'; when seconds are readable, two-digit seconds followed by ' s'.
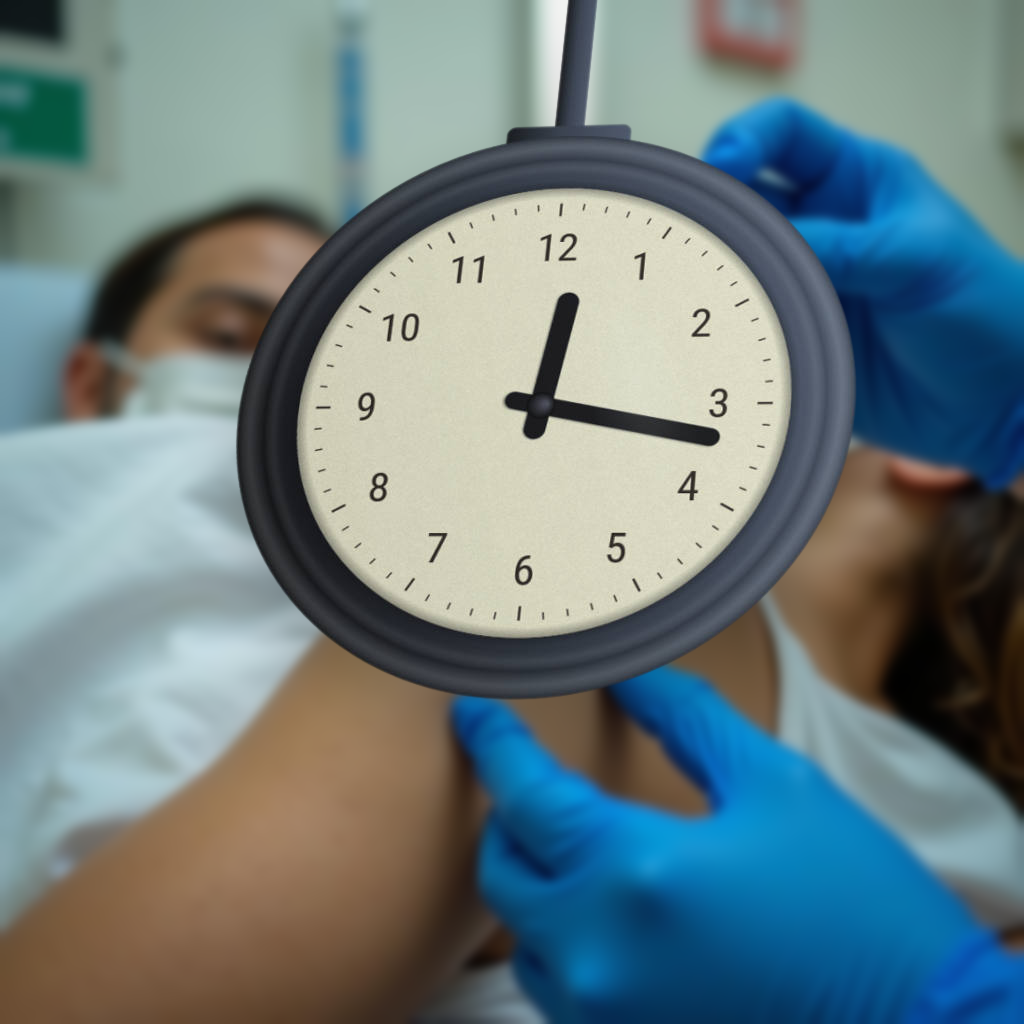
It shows 12 h 17 min
